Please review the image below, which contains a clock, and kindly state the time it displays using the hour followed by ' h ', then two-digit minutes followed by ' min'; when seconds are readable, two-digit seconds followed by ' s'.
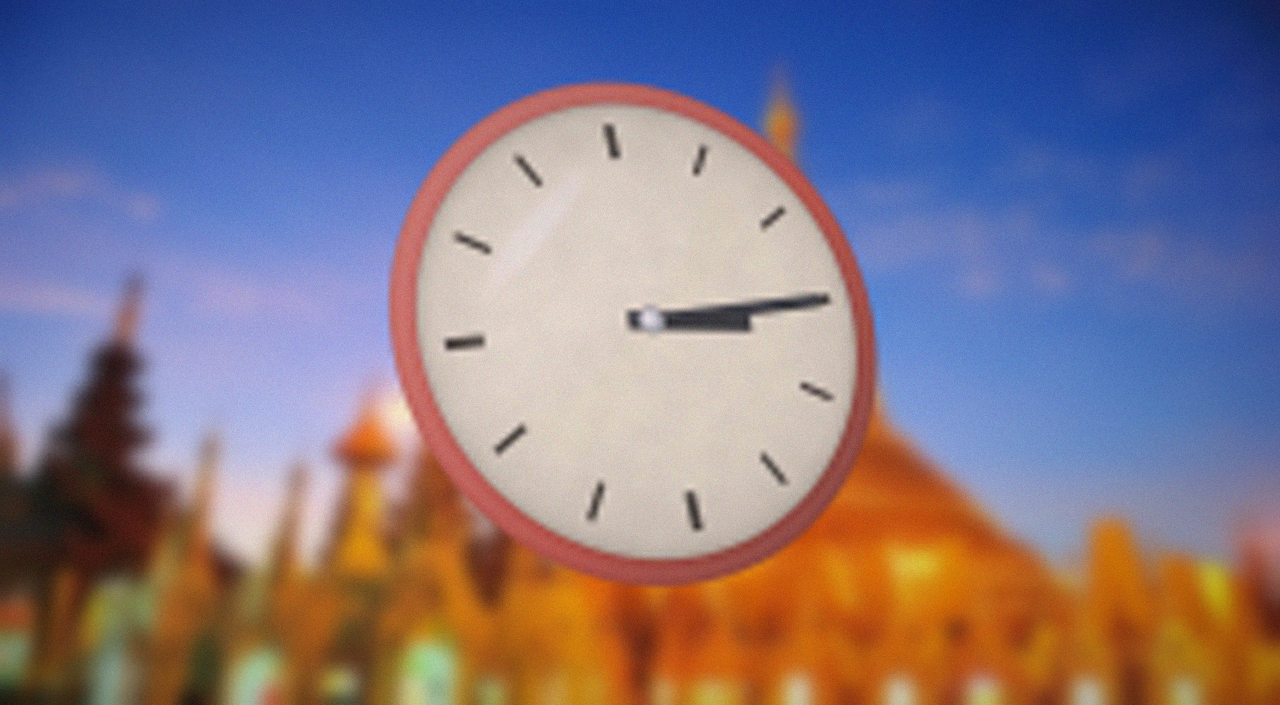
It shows 3 h 15 min
